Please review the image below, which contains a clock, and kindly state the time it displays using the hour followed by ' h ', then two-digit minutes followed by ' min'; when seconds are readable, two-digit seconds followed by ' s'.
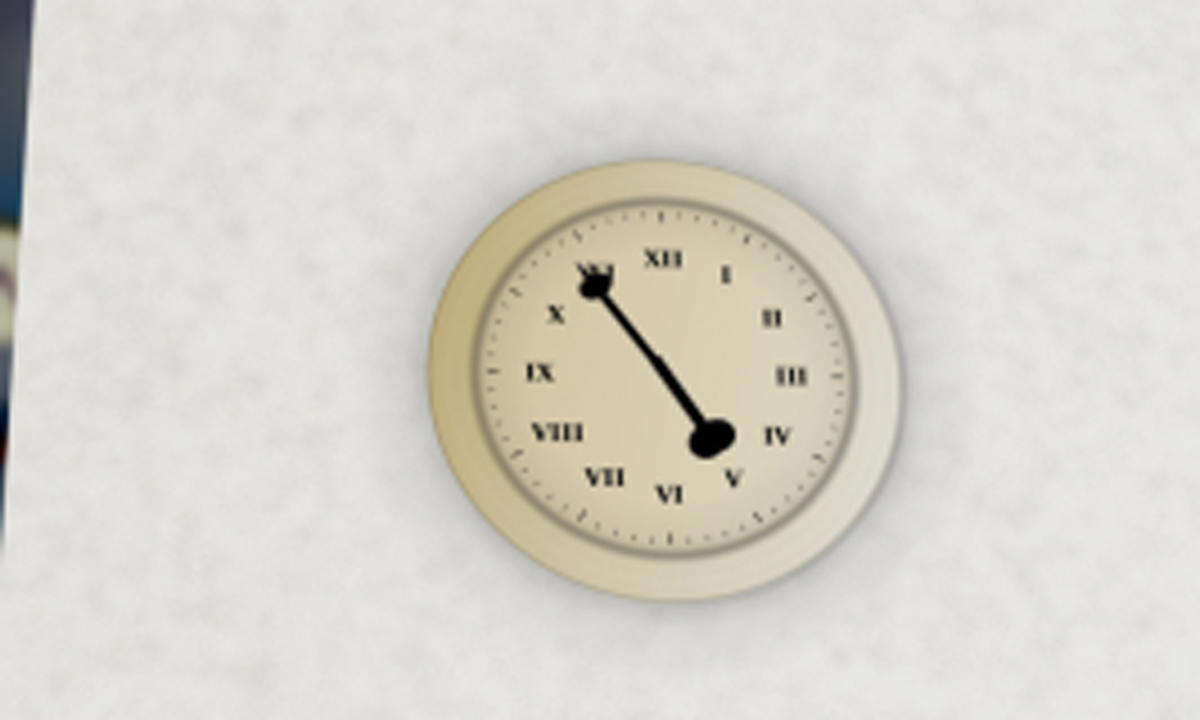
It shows 4 h 54 min
